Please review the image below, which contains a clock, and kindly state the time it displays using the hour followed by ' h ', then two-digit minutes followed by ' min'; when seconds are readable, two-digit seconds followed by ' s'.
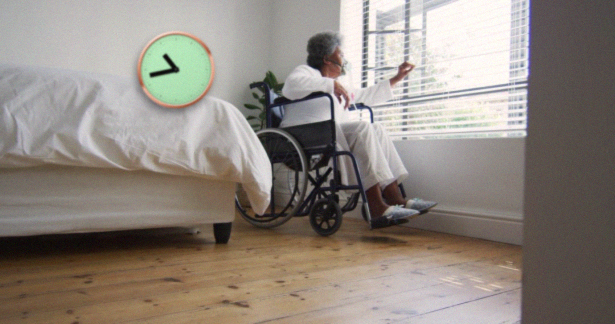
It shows 10 h 43 min
